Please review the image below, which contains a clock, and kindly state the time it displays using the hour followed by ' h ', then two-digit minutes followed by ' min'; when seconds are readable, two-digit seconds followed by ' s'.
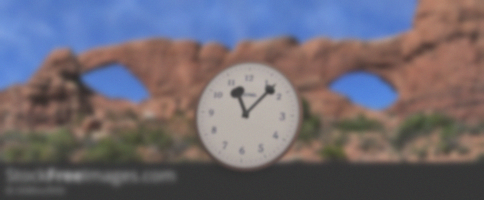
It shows 11 h 07 min
